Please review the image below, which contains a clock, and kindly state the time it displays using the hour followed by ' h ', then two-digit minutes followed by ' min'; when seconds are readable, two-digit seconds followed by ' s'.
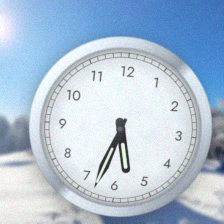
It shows 5 h 33 min
